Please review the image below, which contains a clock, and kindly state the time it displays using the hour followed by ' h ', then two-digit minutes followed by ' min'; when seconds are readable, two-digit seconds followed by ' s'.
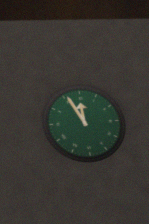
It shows 11 h 56 min
